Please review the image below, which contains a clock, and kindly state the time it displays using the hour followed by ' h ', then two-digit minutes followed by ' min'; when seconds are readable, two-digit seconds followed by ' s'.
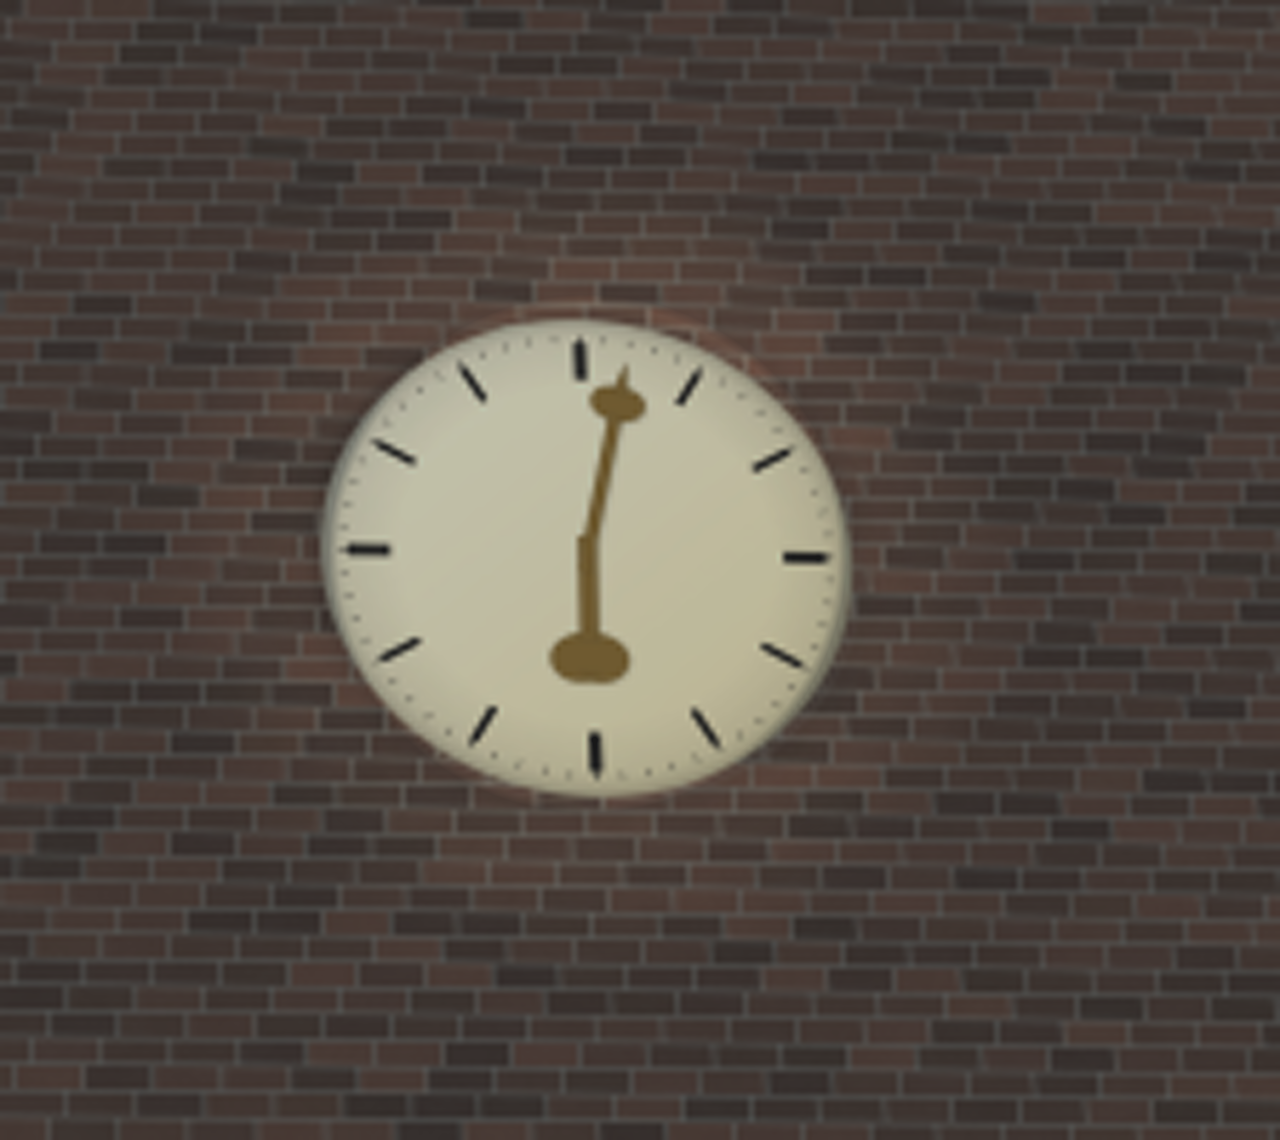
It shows 6 h 02 min
